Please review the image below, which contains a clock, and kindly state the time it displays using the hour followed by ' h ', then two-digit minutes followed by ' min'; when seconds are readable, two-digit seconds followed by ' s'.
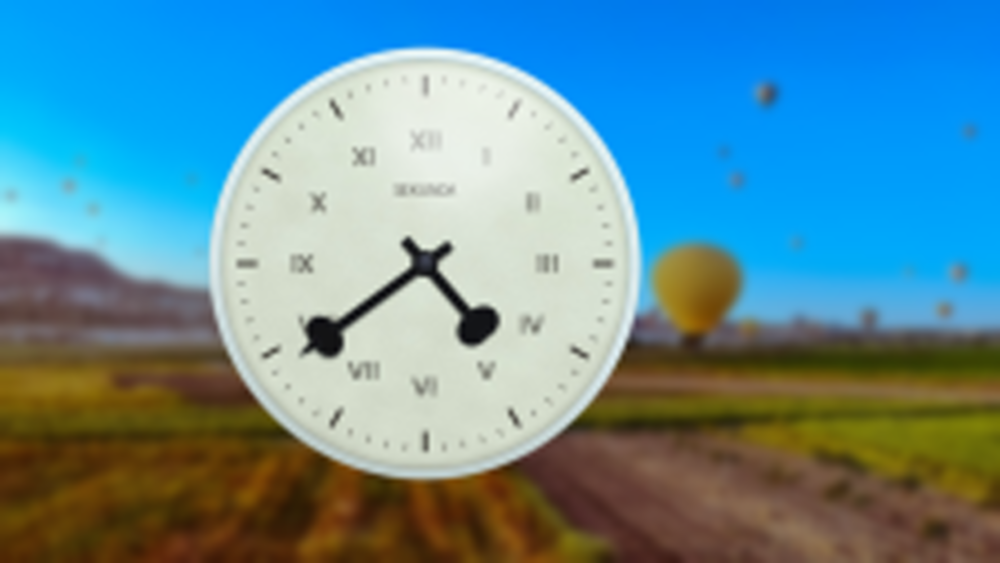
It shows 4 h 39 min
